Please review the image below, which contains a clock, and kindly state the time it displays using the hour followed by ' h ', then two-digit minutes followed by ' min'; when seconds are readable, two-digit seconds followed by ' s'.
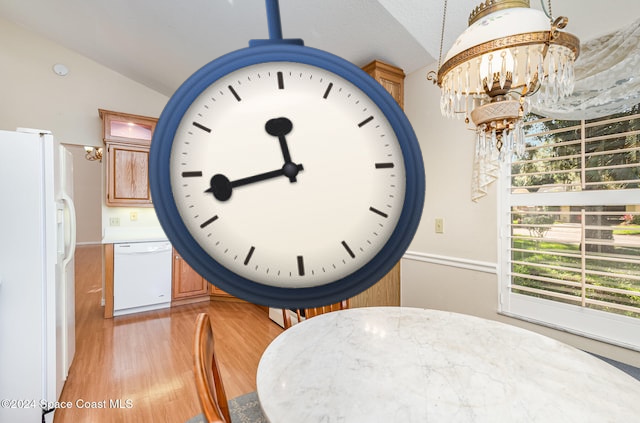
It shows 11 h 43 min
